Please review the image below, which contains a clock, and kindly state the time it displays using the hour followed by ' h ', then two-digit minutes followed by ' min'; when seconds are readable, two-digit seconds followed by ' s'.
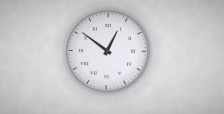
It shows 12 h 51 min
